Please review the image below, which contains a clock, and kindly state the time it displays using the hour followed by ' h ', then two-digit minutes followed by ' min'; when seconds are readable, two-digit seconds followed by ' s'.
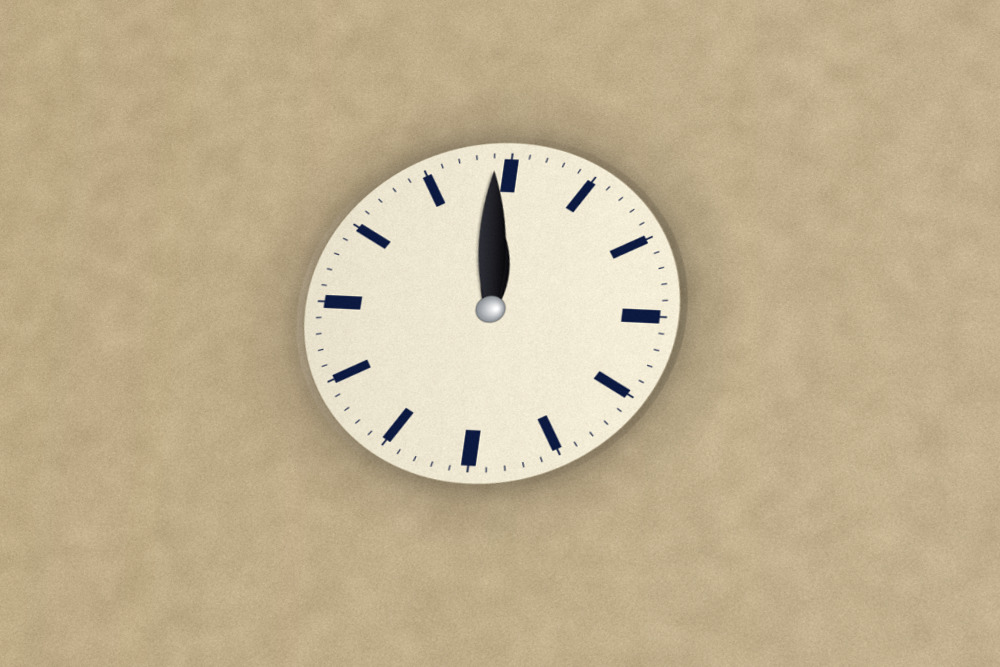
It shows 11 h 59 min
